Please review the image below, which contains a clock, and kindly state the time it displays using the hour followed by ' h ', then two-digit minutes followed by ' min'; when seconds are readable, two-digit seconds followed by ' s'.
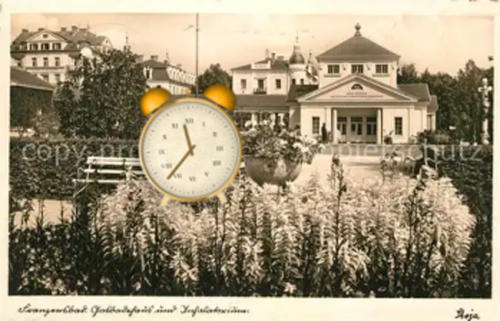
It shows 11 h 37 min
